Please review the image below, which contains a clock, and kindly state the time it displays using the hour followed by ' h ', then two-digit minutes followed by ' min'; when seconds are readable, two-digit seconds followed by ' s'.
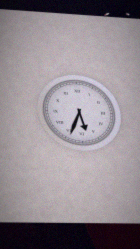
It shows 5 h 34 min
